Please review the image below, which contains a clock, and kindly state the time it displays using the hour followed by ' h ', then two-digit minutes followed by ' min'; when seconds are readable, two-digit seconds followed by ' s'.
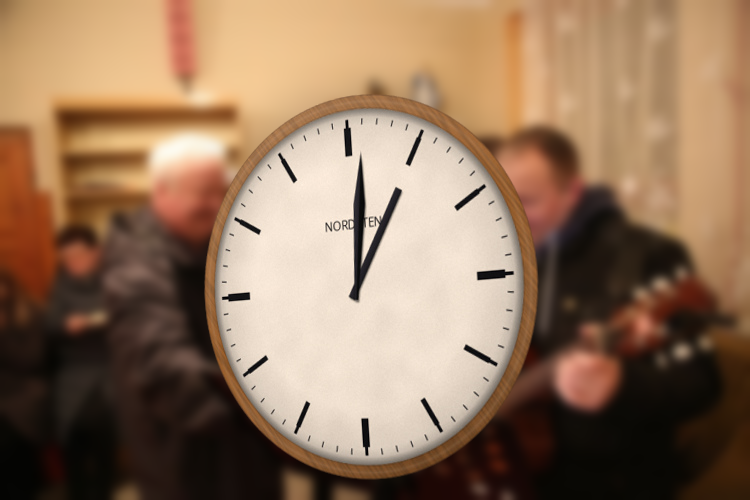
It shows 1 h 01 min
